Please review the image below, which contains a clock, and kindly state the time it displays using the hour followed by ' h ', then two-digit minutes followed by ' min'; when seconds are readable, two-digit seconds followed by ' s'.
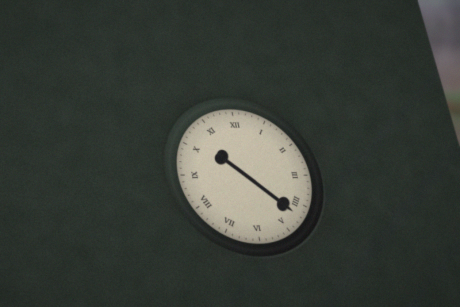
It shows 10 h 22 min
